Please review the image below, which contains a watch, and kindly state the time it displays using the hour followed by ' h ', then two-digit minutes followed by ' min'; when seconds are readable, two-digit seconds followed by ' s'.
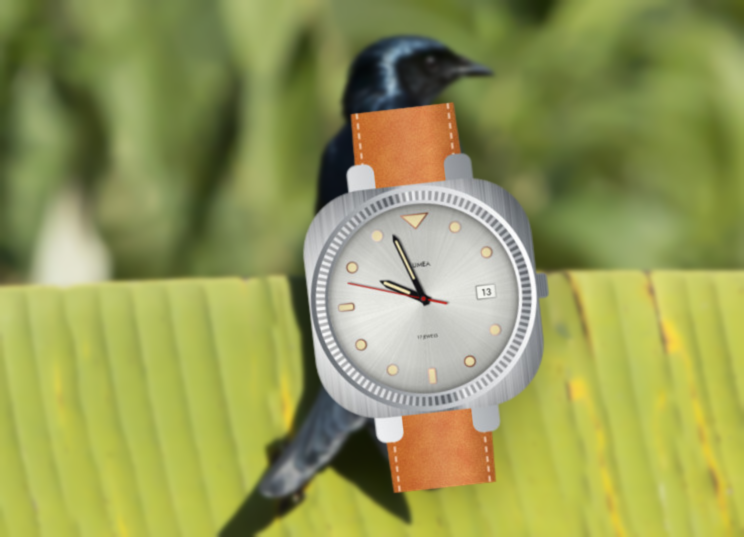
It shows 9 h 56 min 48 s
